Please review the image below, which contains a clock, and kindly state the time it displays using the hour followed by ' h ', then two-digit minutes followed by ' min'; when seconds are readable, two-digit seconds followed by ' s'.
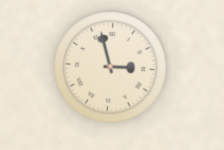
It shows 2 h 57 min
